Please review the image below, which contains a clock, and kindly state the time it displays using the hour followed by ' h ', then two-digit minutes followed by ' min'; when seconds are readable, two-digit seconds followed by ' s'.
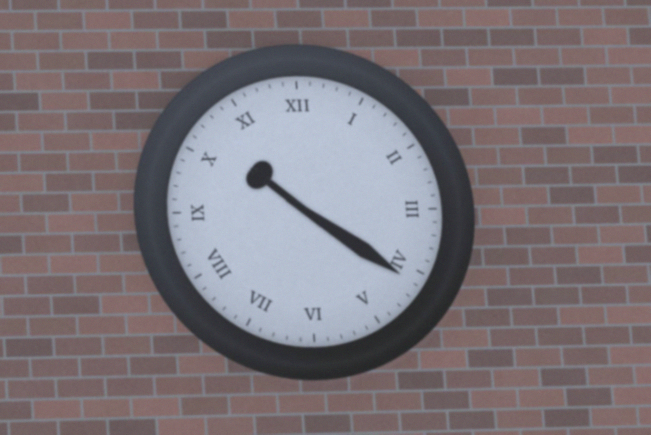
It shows 10 h 21 min
